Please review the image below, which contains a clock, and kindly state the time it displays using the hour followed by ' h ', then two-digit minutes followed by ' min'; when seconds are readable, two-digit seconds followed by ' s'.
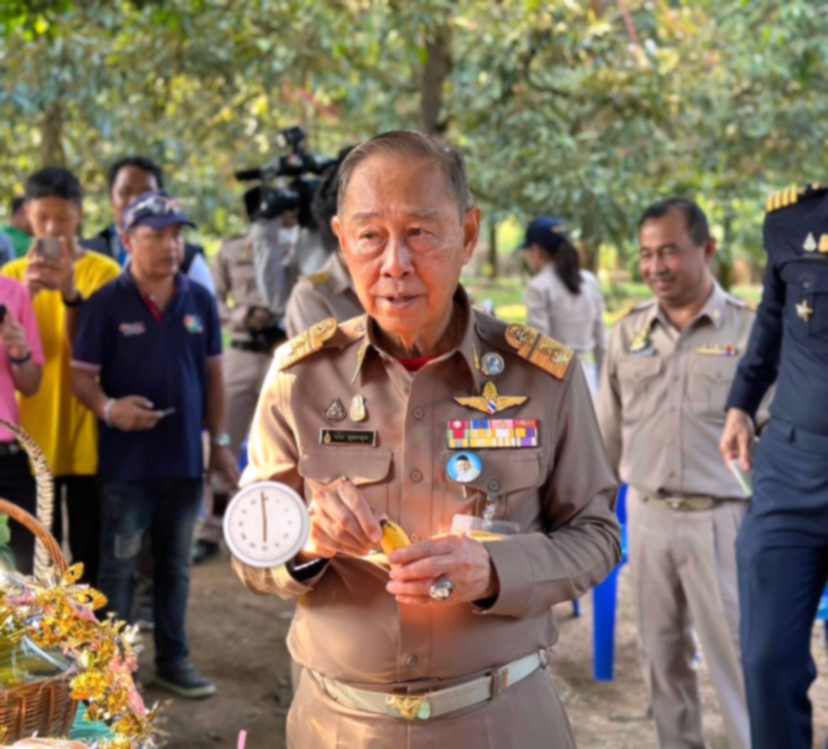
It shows 5 h 59 min
